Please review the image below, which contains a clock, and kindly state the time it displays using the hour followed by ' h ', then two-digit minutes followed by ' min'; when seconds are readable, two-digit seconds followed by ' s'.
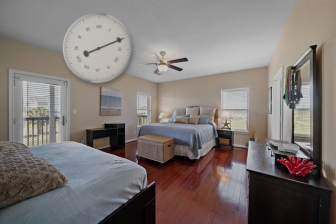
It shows 8 h 11 min
